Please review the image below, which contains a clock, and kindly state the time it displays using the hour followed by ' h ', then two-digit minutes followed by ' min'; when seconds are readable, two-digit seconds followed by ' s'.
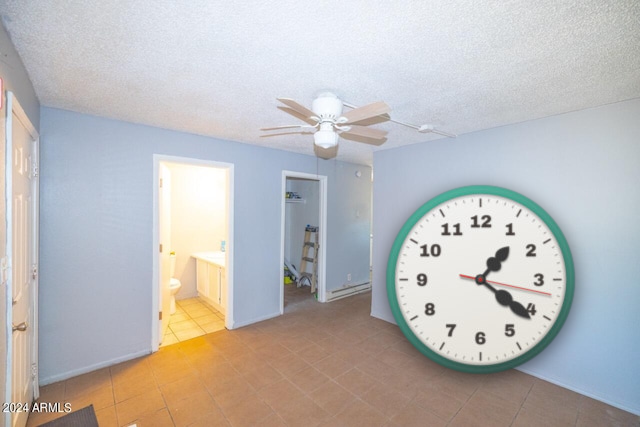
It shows 1 h 21 min 17 s
